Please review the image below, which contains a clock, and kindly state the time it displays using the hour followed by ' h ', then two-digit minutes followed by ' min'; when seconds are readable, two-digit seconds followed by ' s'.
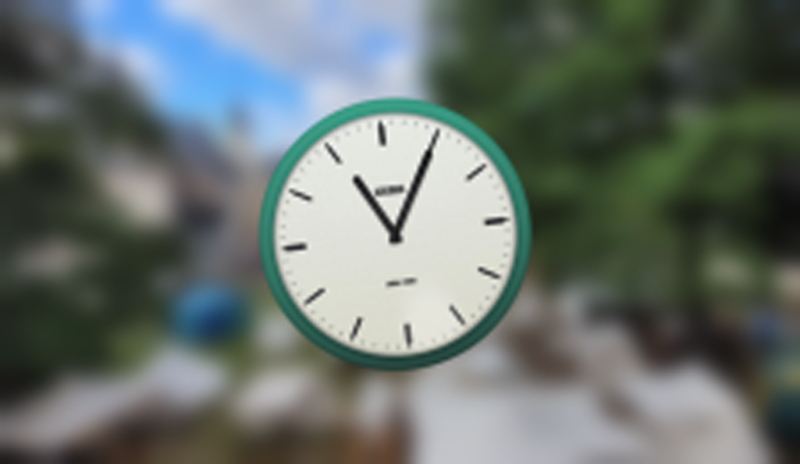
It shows 11 h 05 min
